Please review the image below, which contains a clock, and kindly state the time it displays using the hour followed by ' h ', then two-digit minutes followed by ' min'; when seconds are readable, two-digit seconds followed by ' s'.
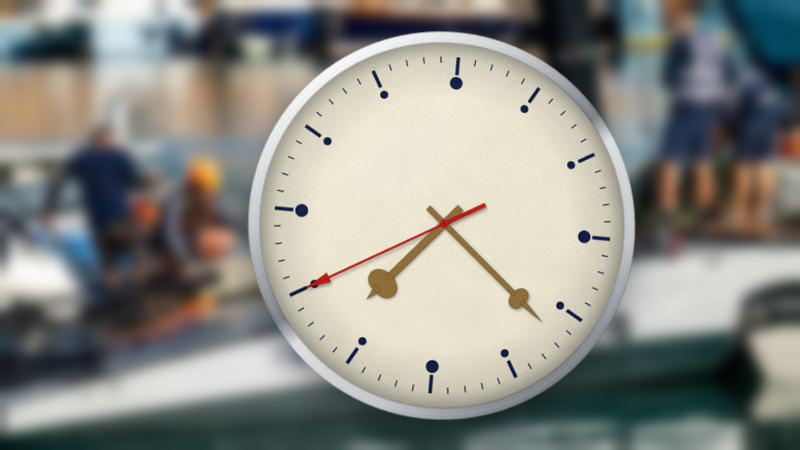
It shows 7 h 21 min 40 s
